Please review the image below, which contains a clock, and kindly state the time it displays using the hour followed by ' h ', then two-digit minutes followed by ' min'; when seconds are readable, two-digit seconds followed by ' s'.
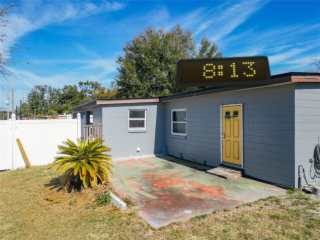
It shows 8 h 13 min
